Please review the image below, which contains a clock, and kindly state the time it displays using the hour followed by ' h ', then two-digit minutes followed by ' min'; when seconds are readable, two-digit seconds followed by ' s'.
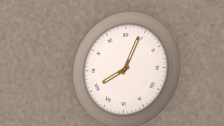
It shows 8 h 04 min
